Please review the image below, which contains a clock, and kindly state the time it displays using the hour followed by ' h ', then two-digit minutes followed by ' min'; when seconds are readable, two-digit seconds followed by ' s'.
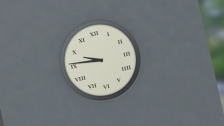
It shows 9 h 46 min
